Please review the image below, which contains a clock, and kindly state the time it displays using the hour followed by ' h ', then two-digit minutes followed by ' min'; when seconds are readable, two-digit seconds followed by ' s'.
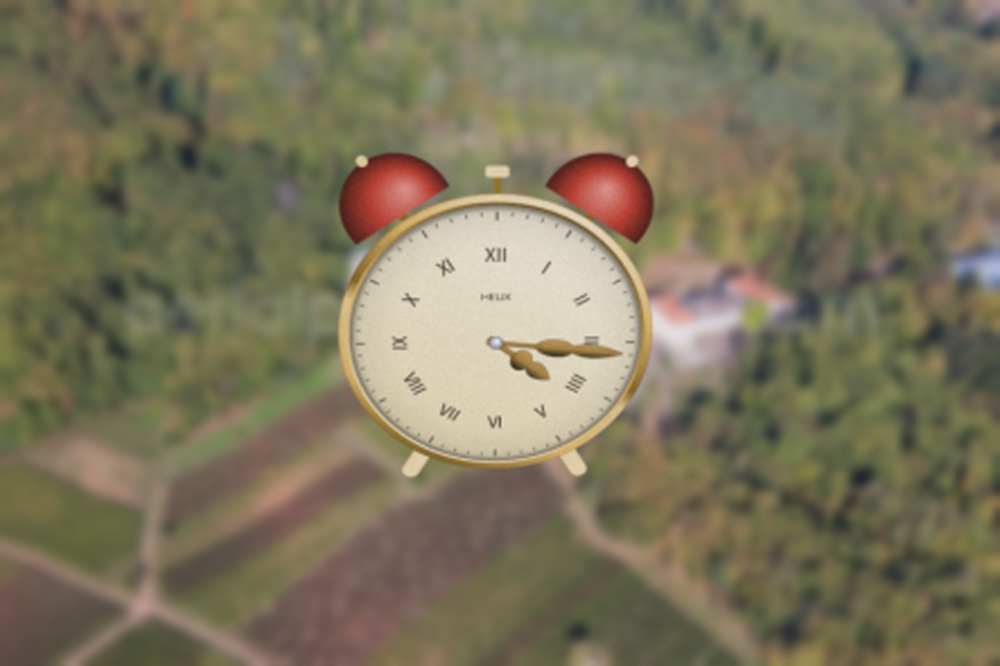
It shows 4 h 16 min
